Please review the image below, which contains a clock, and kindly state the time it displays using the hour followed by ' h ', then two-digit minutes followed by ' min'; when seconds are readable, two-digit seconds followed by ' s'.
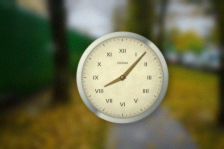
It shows 8 h 07 min
